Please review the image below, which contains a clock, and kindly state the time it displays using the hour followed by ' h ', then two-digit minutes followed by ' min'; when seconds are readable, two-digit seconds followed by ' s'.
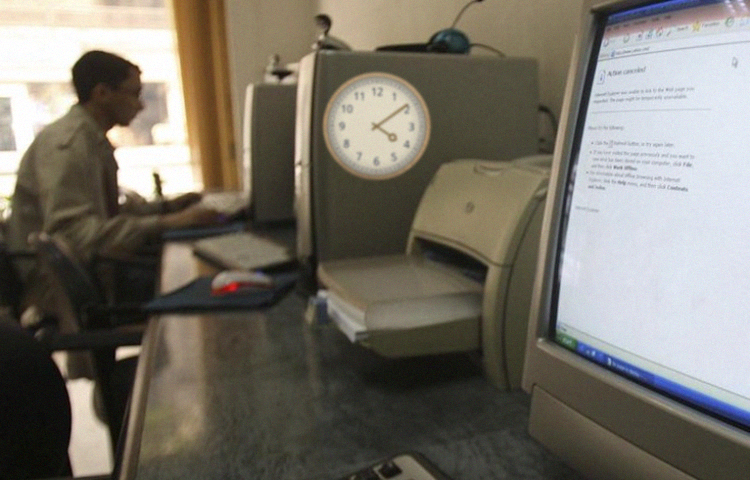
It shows 4 h 09 min
